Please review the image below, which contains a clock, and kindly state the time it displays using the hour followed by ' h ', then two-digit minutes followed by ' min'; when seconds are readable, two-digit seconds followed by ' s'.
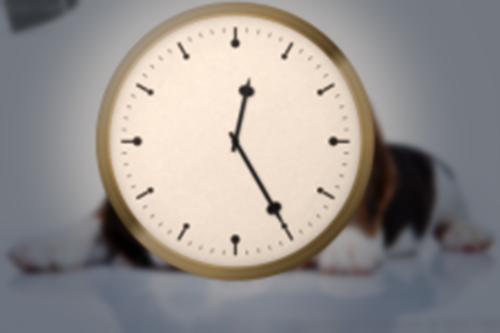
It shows 12 h 25 min
